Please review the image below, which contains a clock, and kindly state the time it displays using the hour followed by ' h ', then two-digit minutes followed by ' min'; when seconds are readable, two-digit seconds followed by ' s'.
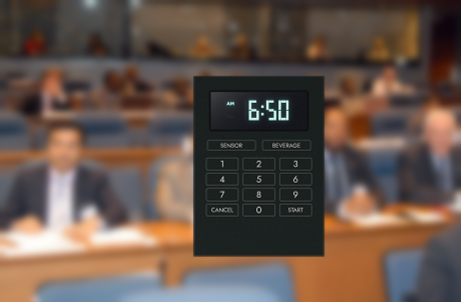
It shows 6 h 50 min
